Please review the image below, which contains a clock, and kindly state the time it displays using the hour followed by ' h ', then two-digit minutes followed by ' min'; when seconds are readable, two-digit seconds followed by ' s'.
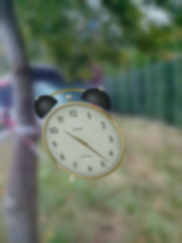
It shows 10 h 23 min
